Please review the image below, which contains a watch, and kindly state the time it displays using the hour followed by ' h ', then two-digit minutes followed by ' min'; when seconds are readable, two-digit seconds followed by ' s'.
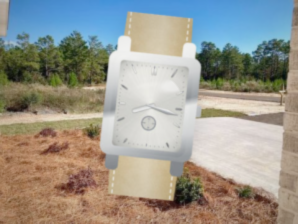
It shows 8 h 17 min
